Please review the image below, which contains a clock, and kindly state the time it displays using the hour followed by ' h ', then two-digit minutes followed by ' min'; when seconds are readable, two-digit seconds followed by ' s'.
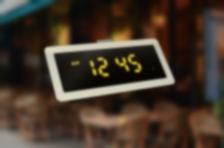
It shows 12 h 45 min
